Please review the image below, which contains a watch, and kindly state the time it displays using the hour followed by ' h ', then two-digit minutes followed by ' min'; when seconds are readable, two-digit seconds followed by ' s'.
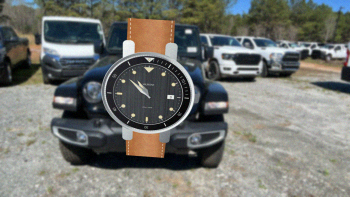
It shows 10 h 52 min
